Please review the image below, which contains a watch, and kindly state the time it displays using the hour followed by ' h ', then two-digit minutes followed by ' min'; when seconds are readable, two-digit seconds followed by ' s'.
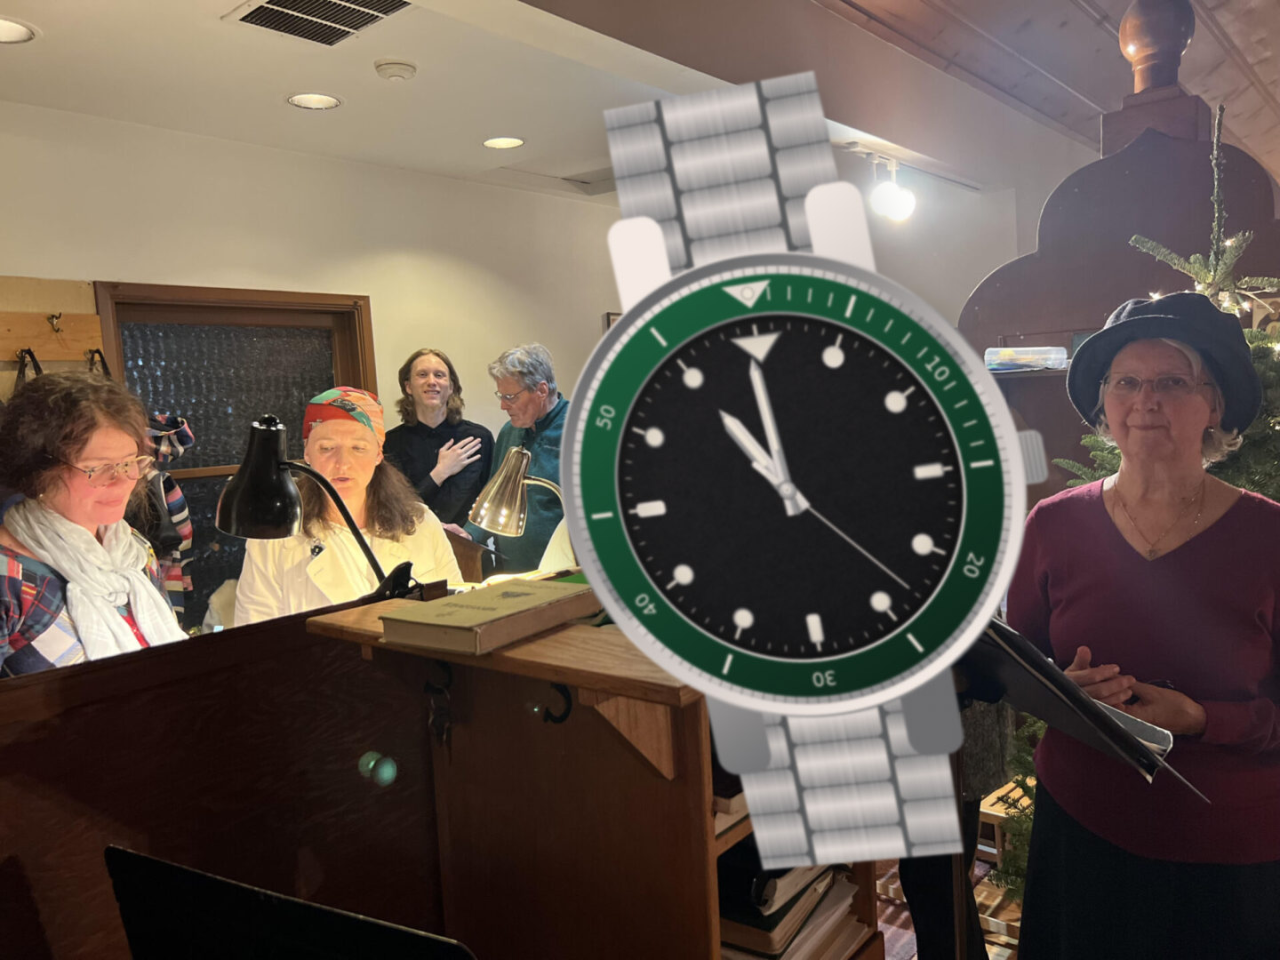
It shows 10 h 59 min 23 s
